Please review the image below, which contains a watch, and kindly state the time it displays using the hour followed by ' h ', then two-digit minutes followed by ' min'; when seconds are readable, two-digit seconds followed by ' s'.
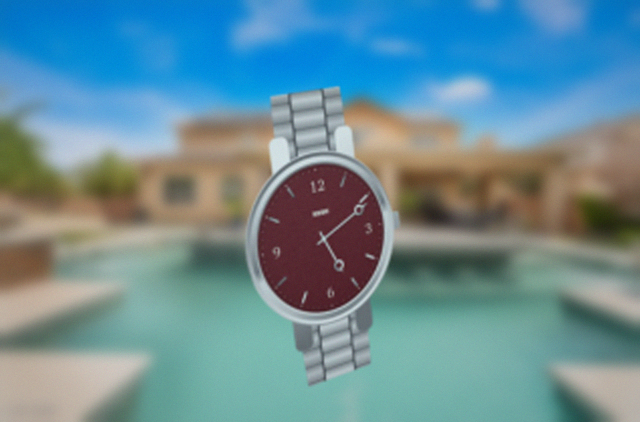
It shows 5 h 11 min
